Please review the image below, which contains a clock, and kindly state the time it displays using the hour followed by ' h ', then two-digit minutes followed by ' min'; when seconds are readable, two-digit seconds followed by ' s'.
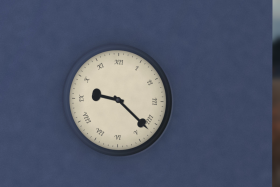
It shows 9 h 22 min
